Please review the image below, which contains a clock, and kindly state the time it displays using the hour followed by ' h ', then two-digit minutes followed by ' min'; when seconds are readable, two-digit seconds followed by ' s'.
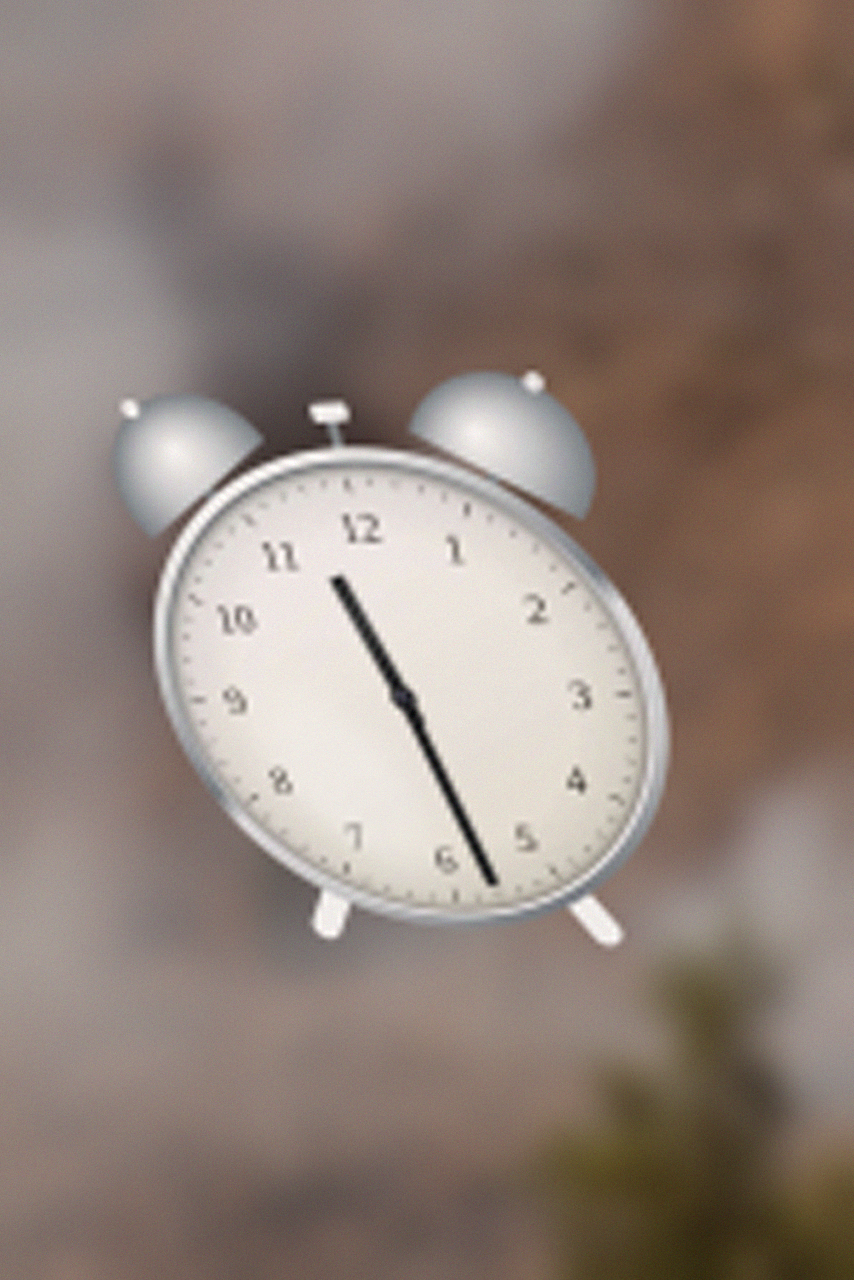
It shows 11 h 28 min
